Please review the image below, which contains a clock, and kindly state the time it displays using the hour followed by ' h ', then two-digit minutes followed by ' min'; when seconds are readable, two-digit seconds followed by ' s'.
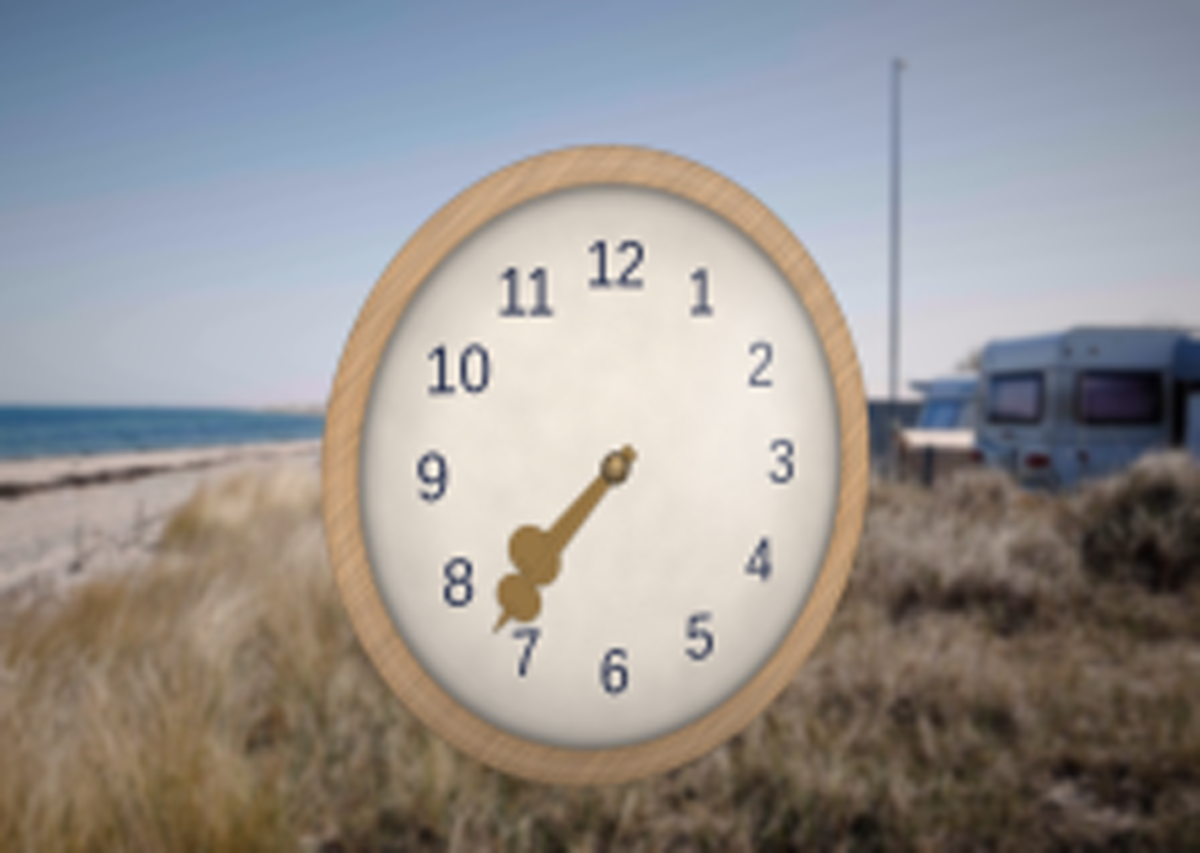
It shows 7 h 37 min
